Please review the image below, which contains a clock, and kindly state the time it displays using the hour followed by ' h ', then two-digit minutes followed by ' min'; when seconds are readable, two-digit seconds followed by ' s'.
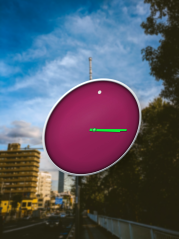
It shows 3 h 16 min
